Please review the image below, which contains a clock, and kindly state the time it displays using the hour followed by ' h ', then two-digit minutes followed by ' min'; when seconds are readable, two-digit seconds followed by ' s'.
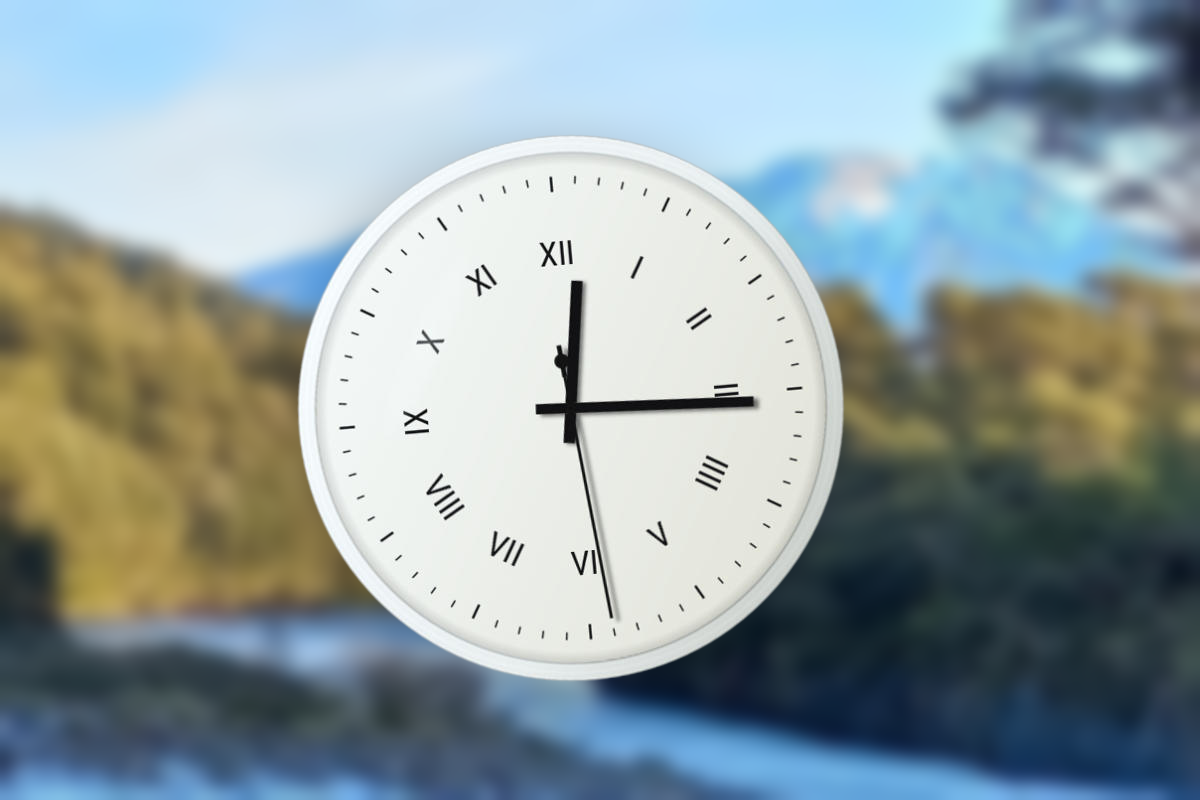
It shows 12 h 15 min 29 s
